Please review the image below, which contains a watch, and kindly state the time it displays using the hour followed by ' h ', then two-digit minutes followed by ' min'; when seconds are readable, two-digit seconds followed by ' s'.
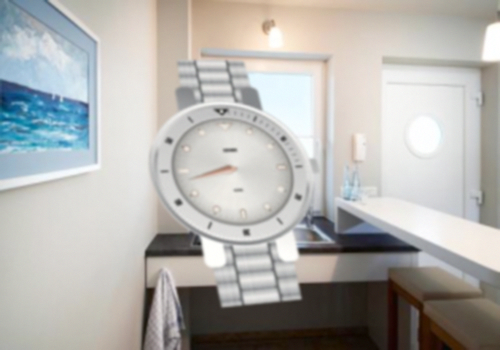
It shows 8 h 43 min
